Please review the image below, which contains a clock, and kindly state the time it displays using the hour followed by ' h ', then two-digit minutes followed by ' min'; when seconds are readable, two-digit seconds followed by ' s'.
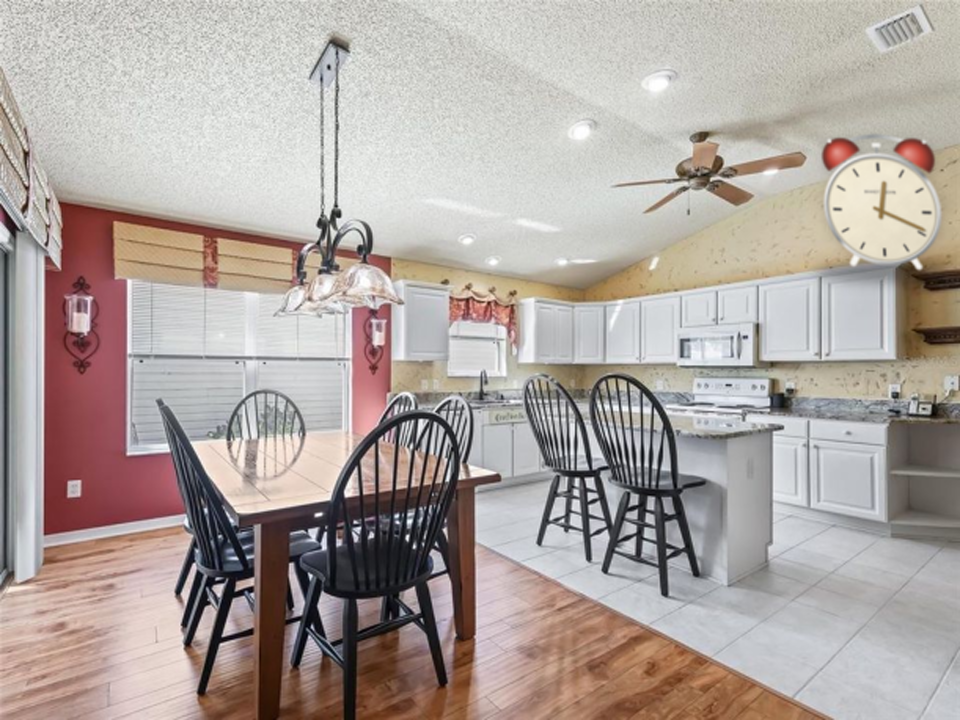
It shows 12 h 19 min
